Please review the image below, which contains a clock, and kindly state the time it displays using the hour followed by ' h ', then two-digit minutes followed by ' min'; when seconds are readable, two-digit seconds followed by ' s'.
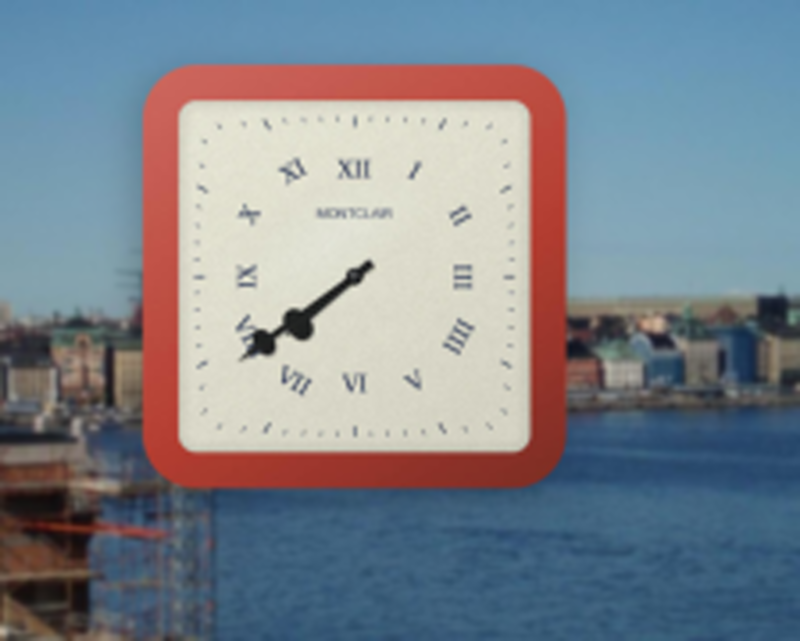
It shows 7 h 39 min
